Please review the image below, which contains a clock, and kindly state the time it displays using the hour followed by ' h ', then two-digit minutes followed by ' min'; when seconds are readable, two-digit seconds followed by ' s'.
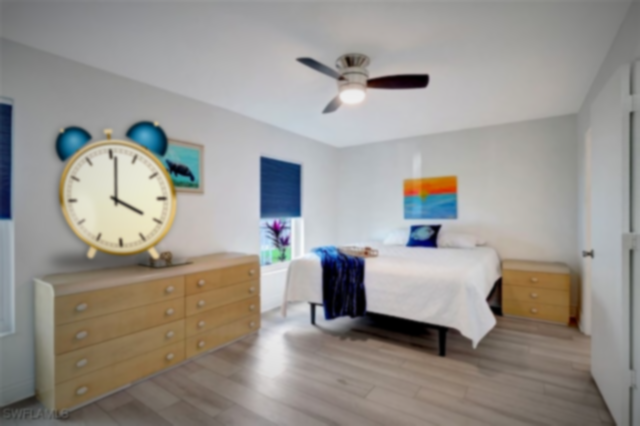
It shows 4 h 01 min
